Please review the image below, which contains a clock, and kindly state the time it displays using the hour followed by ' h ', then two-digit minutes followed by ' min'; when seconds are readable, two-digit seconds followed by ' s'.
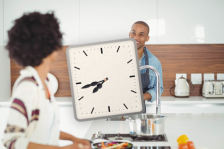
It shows 7 h 43 min
